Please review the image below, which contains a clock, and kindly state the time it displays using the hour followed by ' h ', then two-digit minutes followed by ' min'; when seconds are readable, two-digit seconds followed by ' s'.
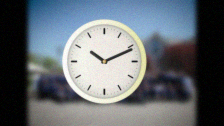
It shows 10 h 11 min
